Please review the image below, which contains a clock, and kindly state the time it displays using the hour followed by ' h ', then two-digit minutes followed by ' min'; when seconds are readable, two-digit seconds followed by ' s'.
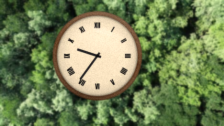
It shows 9 h 36 min
